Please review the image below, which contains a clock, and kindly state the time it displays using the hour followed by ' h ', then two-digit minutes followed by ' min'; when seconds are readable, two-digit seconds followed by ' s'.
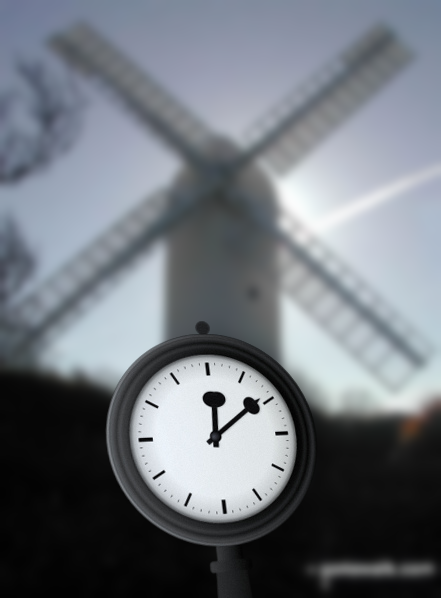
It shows 12 h 09 min
